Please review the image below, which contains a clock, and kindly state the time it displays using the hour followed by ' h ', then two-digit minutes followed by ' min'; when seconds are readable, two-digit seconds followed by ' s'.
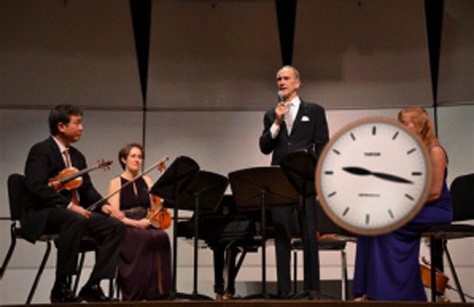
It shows 9 h 17 min
